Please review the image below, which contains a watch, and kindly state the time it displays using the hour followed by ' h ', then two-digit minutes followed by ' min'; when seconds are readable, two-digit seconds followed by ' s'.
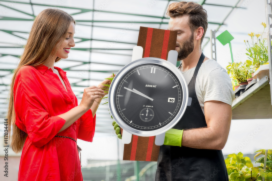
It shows 9 h 48 min
